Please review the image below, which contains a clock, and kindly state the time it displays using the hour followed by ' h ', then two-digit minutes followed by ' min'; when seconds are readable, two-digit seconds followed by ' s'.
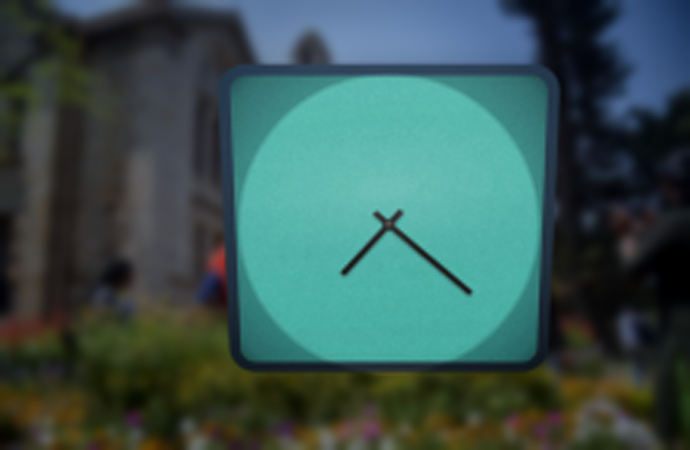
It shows 7 h 22 min
